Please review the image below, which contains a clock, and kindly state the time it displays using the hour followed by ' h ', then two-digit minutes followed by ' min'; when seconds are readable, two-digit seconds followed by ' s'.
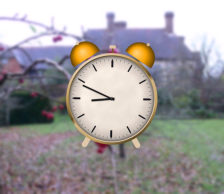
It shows 8 h 49 min
